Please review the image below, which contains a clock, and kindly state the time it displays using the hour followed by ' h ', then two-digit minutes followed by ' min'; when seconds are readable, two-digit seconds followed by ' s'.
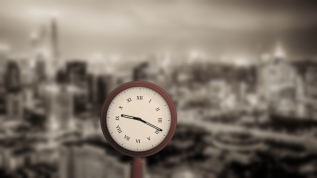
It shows 9 h 19 min
